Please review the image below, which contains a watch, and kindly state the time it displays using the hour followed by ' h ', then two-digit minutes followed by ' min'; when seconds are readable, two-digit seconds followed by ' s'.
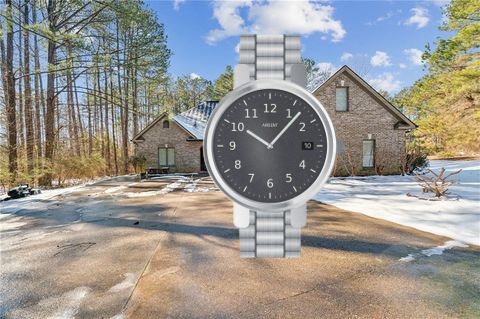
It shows 10 h 07 min
